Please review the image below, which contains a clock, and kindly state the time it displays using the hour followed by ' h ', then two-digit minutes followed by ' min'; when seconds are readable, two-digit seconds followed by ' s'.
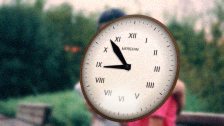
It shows 8 h 53 min
